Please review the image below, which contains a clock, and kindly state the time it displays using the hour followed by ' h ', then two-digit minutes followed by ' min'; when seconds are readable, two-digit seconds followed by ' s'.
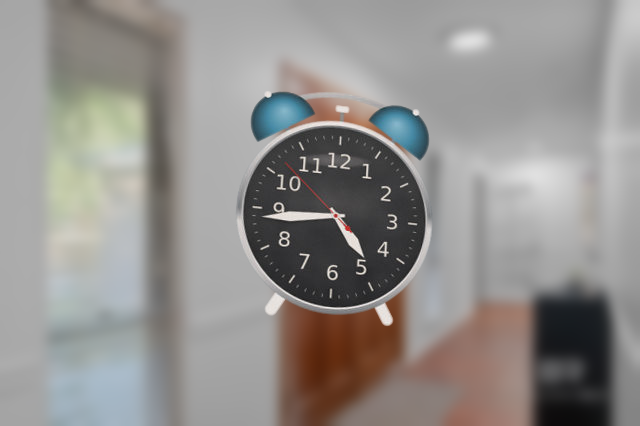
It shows 4 h 43 min 52 s
